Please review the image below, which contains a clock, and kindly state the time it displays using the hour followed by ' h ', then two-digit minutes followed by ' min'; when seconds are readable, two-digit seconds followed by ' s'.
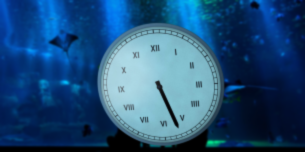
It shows 5 h 27 min
